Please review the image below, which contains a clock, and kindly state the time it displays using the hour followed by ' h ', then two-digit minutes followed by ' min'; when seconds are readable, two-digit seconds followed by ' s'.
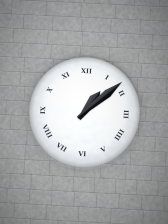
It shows 1 h 08 min
